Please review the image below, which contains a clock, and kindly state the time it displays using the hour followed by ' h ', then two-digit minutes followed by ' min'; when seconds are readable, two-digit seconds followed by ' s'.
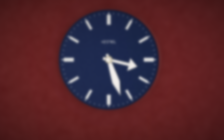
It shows 3 h 27 min
